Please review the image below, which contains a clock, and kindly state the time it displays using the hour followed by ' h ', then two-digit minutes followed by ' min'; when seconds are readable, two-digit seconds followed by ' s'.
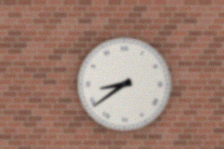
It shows 8 h 39 min
